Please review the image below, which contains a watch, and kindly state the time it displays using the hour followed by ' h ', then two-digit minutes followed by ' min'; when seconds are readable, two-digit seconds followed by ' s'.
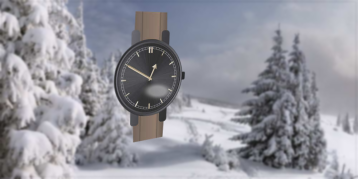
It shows 12 h 50 min
